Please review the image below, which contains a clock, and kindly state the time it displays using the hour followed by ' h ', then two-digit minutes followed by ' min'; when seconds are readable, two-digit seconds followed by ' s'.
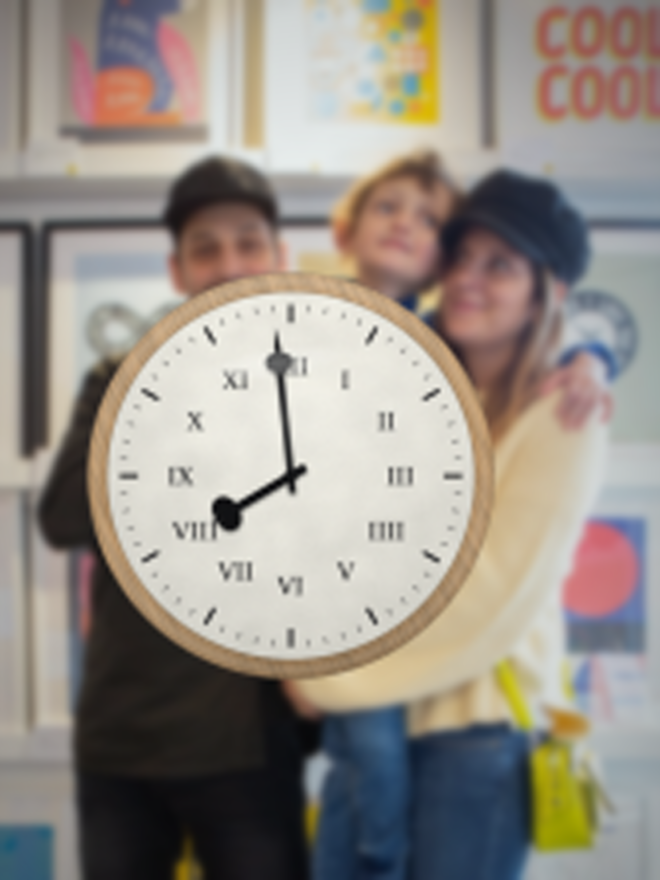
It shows 7 h 59 min
